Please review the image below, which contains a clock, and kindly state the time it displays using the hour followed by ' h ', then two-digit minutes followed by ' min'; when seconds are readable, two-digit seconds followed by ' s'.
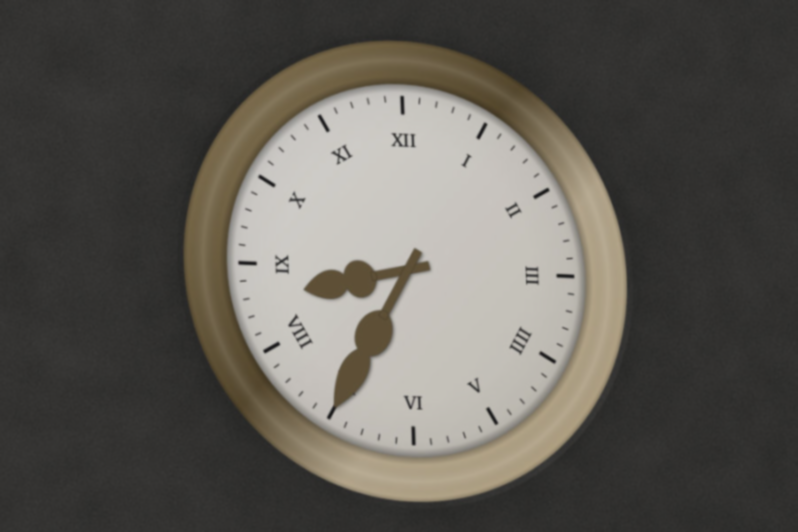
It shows 8 h 35 min
